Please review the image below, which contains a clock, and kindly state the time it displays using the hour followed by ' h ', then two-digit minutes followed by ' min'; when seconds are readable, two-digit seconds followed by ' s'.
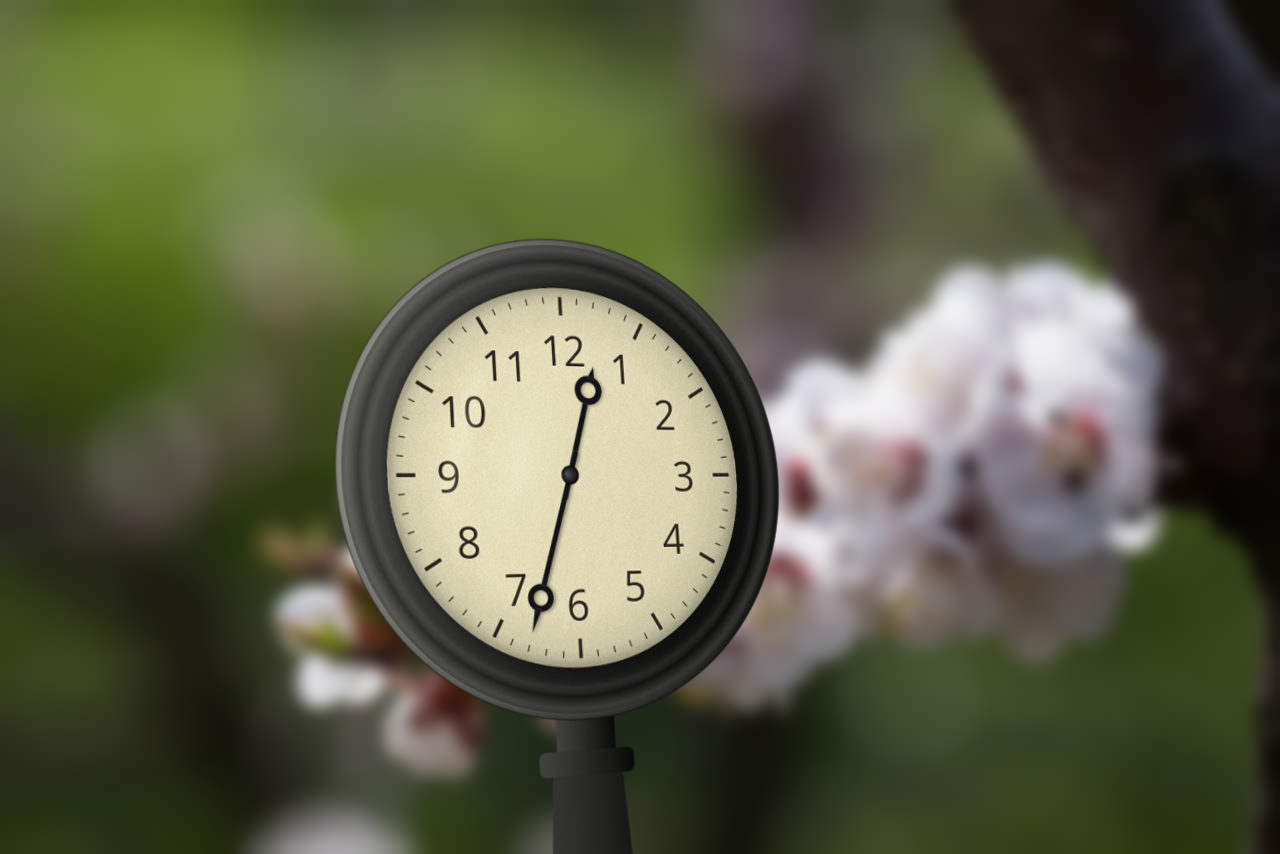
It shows 12 h 33 min
